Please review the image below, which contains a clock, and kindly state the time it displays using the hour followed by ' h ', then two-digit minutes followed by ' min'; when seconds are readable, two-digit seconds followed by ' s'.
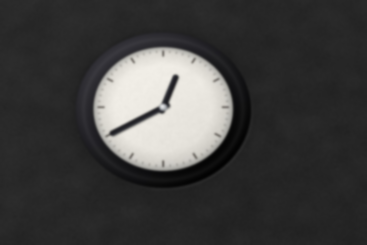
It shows 12 h 40 min
